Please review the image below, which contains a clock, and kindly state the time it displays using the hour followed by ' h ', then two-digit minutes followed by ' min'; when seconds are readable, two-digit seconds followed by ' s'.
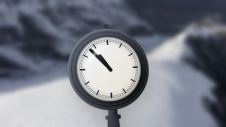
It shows 10 h 53 min
